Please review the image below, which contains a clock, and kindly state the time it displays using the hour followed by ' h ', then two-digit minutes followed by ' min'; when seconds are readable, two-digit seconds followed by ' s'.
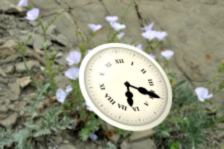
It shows 6 h 20 min
